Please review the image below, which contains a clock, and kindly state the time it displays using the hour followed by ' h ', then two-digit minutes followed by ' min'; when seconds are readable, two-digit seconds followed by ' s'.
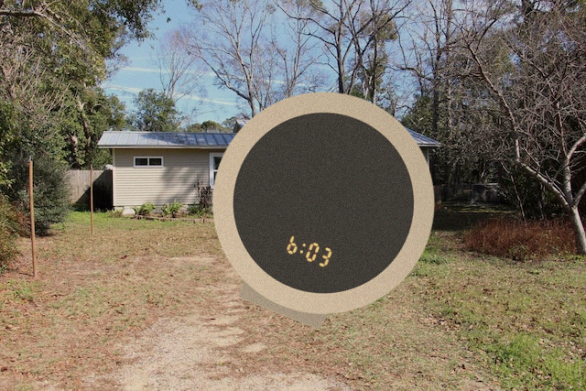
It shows 6 h 03 min
